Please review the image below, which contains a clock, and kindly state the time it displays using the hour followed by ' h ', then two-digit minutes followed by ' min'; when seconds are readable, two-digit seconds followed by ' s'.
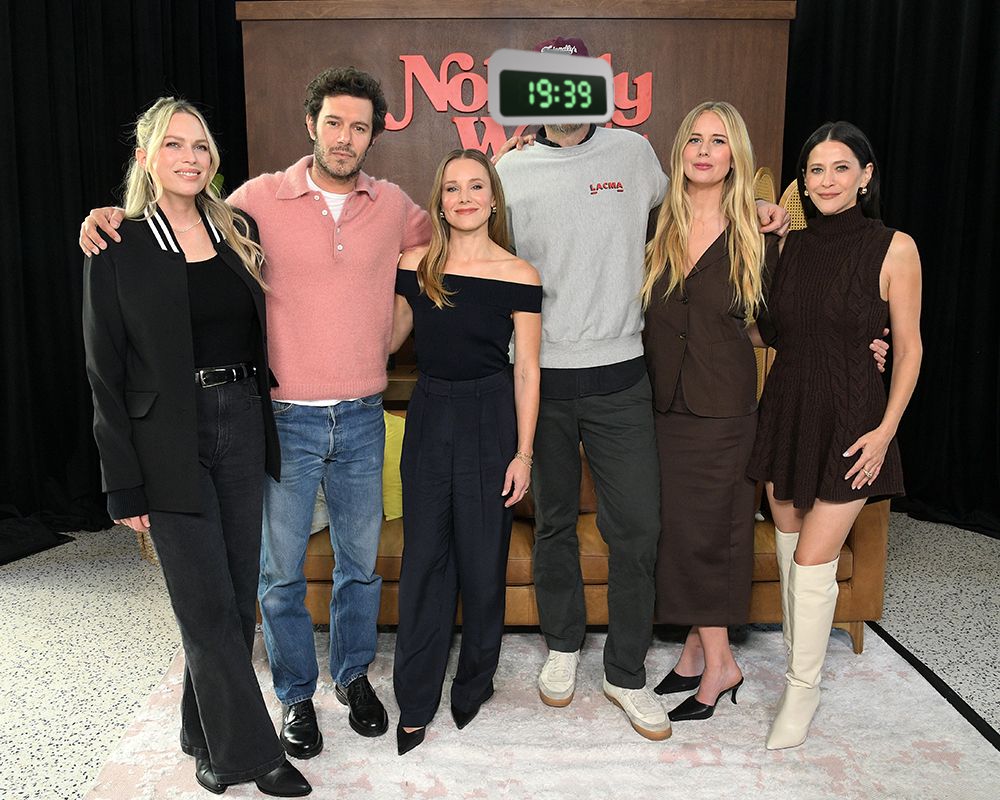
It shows 19 h 39 min
